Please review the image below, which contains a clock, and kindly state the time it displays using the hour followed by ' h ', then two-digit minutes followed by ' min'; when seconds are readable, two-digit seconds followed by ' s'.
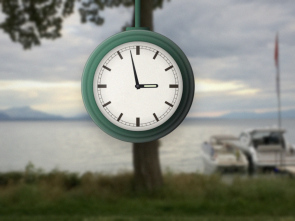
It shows 2 h 58 min
